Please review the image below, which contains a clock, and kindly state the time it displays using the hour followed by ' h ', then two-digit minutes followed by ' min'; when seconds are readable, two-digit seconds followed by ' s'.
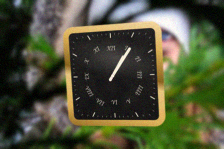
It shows 1 h 06 min
